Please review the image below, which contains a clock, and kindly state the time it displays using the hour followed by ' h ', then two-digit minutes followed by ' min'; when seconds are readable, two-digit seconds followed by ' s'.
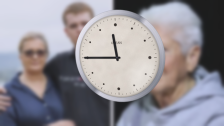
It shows 11 h 45 min
